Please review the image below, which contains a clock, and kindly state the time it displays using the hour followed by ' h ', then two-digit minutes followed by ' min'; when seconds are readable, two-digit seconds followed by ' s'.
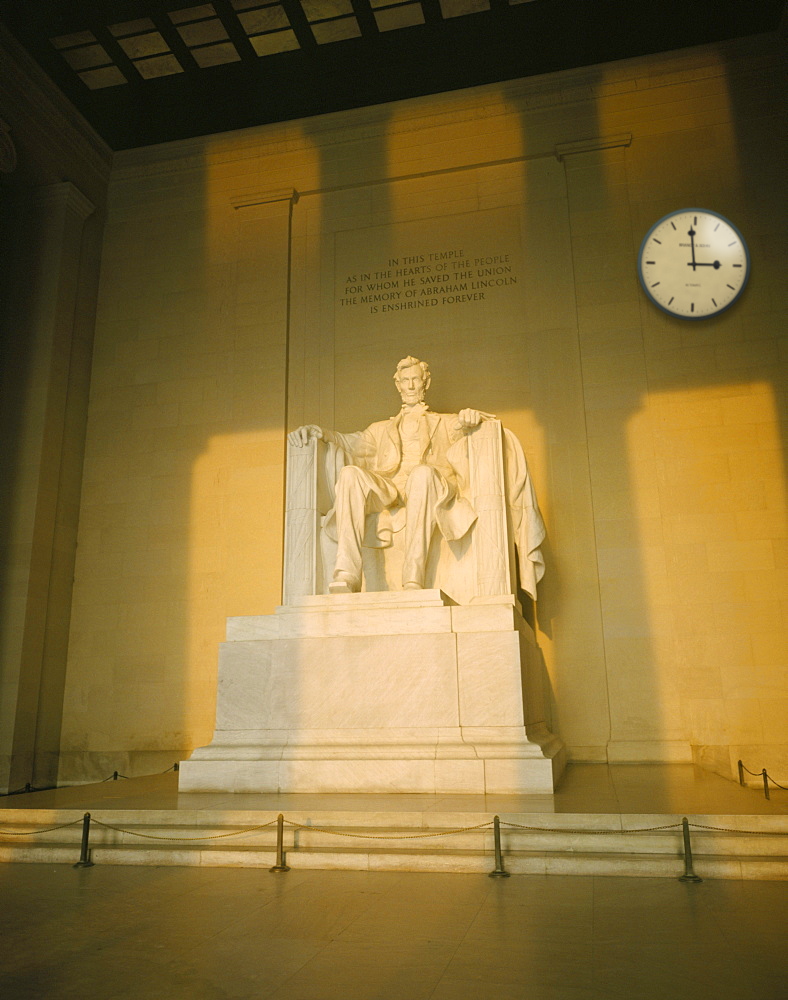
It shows 2 h 59 min
